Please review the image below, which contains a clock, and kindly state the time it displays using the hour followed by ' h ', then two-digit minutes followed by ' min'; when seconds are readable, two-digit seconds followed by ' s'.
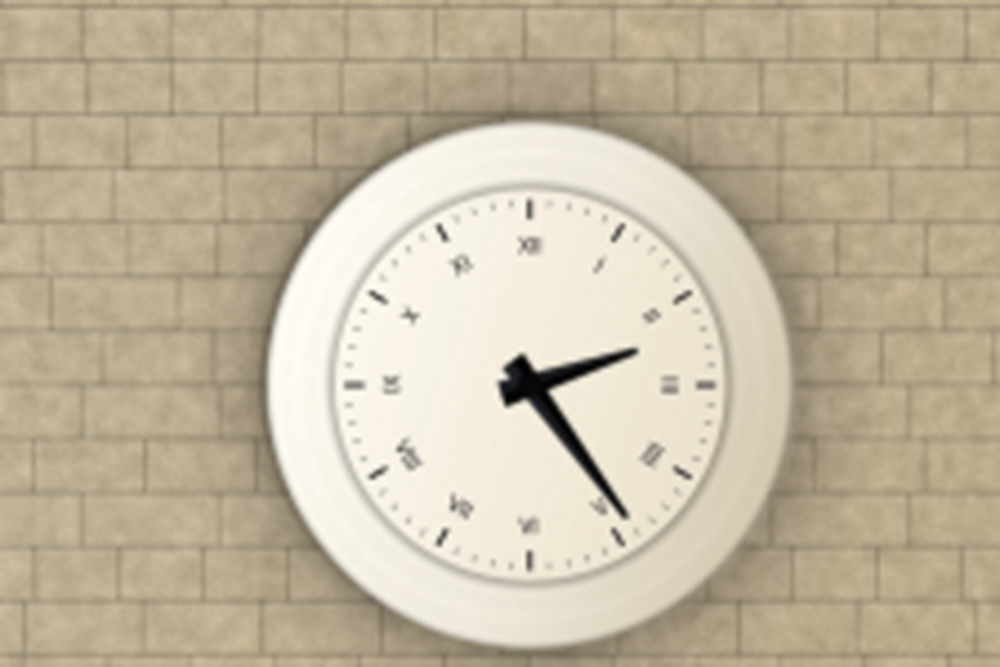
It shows 2 h 24 min
